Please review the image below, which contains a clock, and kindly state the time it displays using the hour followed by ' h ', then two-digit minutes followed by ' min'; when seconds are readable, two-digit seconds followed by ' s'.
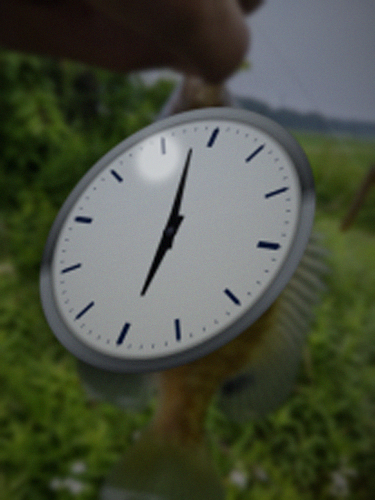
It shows 5 h 58 min
